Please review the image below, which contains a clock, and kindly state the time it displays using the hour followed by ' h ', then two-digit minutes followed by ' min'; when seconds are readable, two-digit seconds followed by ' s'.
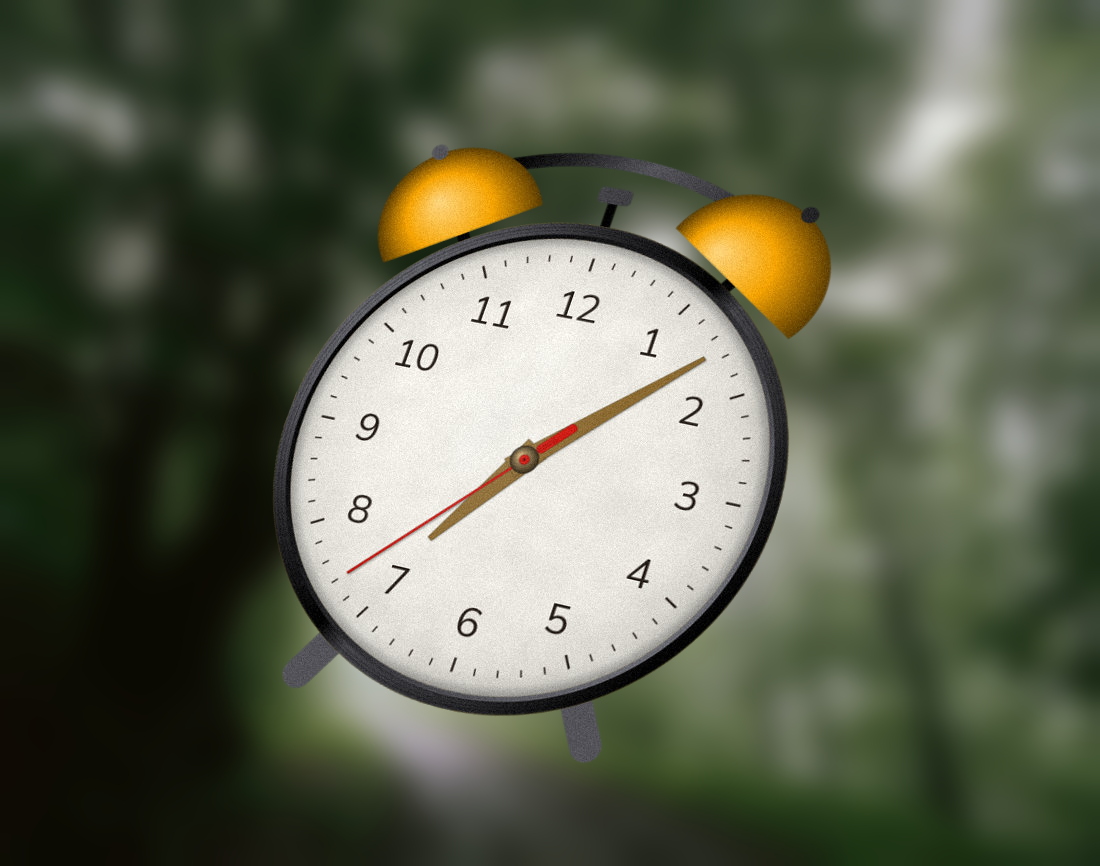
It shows 7 h 07 min 37 s
